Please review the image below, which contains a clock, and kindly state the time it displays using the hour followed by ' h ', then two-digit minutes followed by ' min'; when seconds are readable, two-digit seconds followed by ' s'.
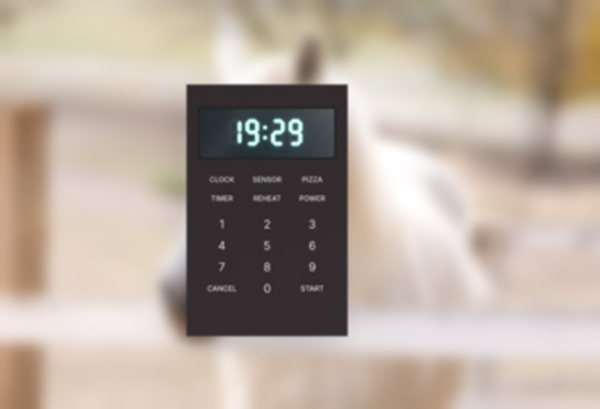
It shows 19 h 29 min
